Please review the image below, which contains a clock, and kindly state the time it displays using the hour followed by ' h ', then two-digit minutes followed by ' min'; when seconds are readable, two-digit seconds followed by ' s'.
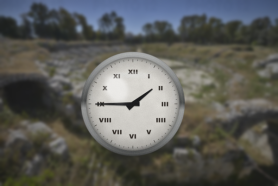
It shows 1 h 45 min
